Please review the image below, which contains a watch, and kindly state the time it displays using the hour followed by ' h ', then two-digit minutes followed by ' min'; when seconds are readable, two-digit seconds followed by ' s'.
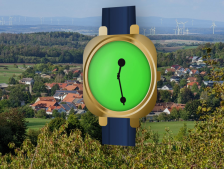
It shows 12 h 28 min
